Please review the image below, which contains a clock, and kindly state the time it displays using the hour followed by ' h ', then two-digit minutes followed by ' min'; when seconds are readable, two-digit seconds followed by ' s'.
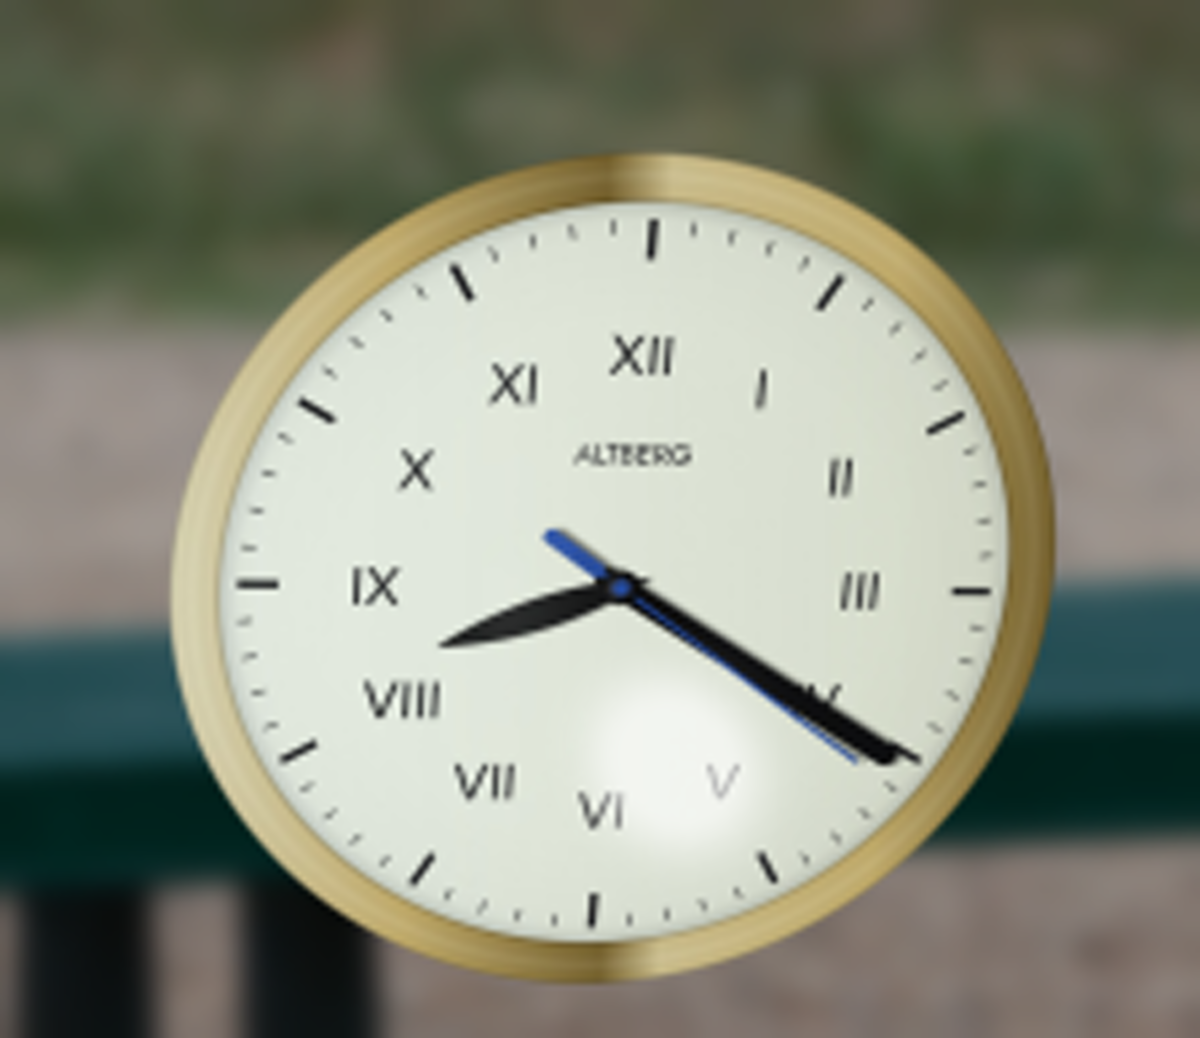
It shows 8 h 20 min 21 s
